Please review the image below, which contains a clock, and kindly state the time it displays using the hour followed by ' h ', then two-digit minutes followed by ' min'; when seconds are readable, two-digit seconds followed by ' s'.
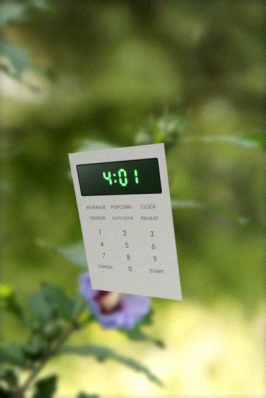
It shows 4 h 01 min
